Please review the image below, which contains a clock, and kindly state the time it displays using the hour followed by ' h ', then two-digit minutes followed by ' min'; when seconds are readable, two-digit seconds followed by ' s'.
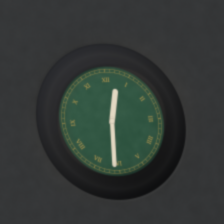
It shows 12 h 31 min
